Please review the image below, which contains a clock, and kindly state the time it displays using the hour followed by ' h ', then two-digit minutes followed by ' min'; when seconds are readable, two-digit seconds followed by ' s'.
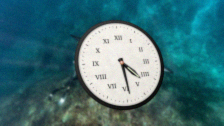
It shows 4 h 29 min
